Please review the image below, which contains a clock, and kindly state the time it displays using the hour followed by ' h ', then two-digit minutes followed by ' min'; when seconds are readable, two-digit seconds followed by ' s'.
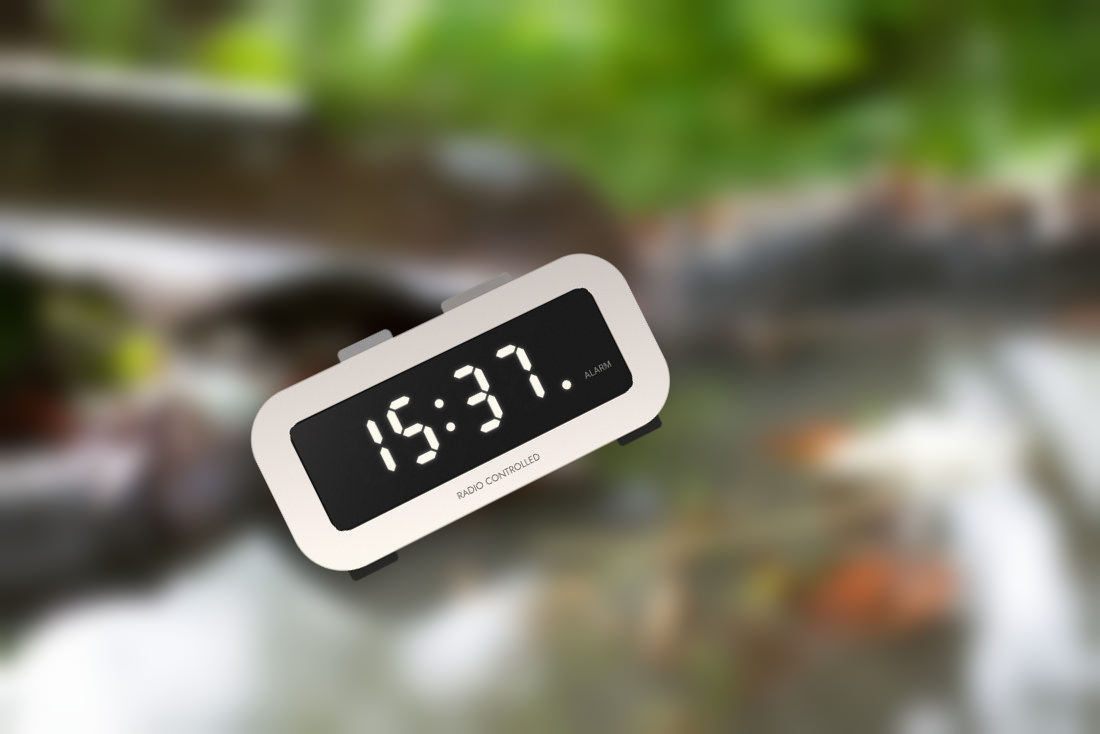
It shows 15 h 37 min
